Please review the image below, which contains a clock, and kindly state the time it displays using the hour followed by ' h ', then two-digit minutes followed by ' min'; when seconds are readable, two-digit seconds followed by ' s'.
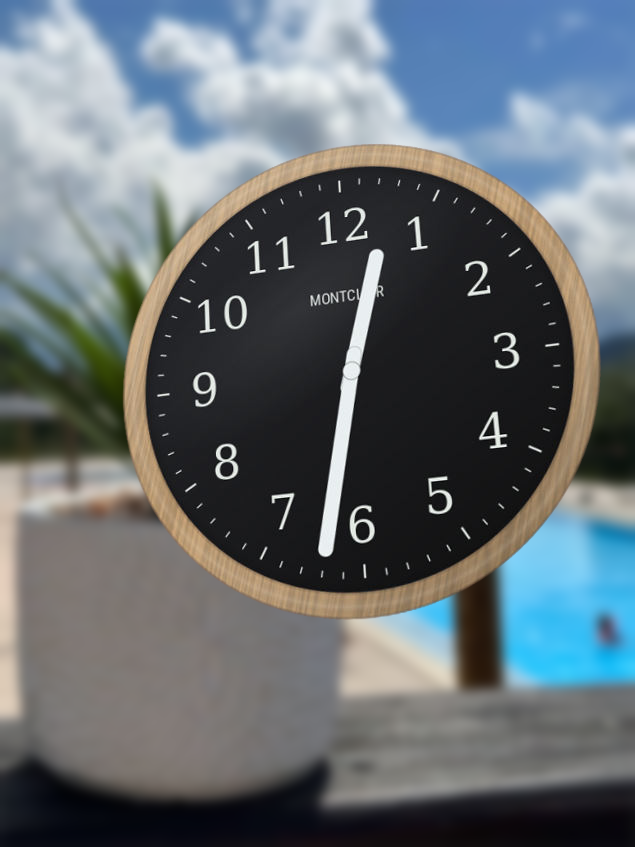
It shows 12 h 32 min
